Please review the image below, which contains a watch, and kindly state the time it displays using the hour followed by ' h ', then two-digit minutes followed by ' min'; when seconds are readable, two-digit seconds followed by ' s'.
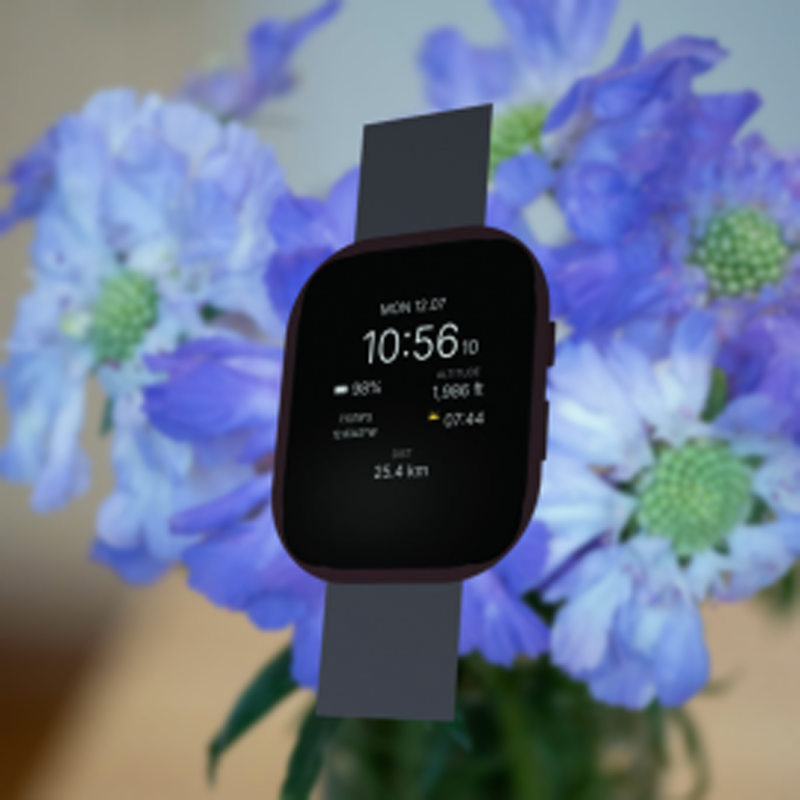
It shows 10 h 56 min
